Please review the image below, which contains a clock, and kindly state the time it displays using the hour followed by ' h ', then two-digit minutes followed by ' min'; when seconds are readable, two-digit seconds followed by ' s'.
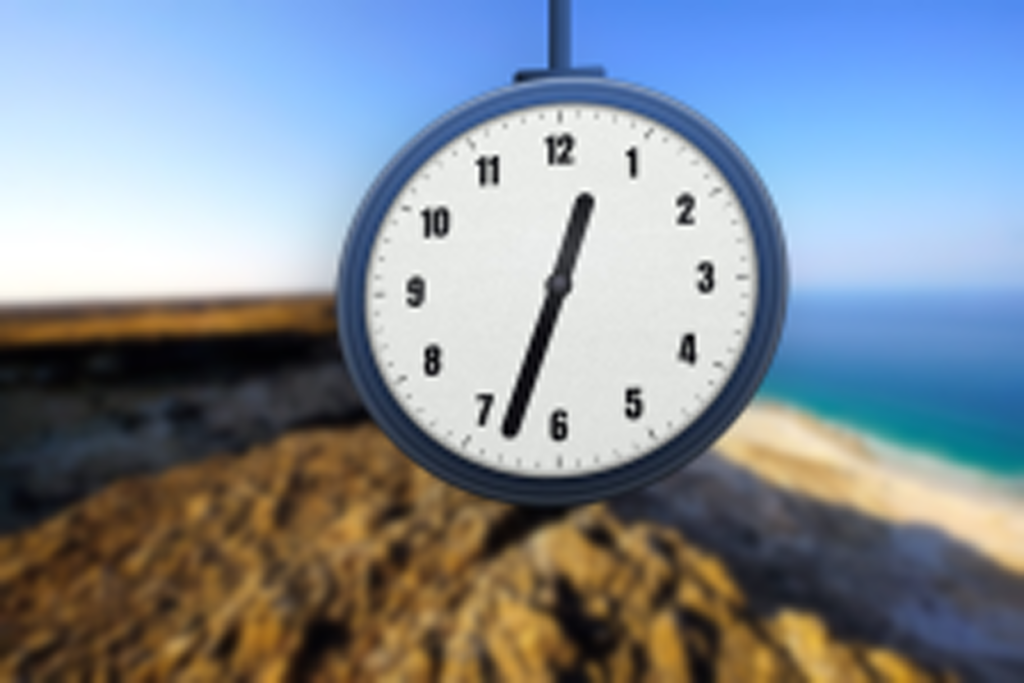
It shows 12 h 33 min
